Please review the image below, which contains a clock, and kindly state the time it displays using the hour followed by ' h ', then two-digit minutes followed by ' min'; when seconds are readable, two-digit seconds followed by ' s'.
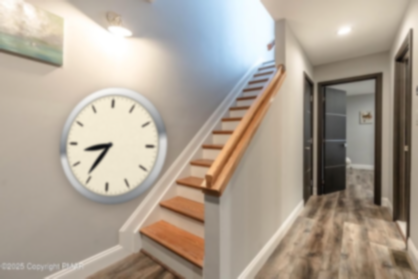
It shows 8 h 36 min
